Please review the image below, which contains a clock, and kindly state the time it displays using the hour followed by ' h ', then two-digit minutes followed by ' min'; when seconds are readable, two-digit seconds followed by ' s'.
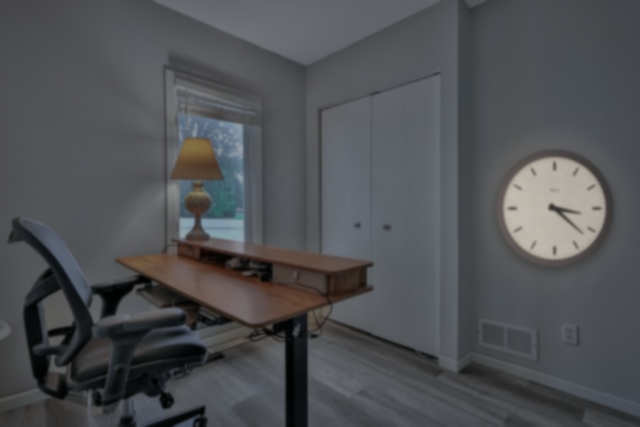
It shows 3 h 22 min
